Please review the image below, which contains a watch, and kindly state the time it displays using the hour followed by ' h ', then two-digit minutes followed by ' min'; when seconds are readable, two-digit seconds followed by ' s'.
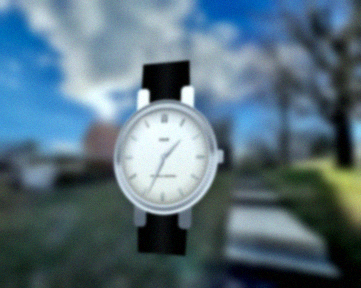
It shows 1 h 34 min
